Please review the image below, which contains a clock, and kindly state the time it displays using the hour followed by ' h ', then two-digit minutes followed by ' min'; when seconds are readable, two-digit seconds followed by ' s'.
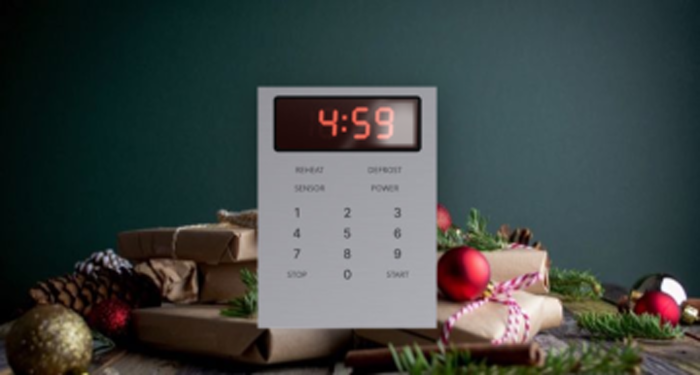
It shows 4 h 59 min
